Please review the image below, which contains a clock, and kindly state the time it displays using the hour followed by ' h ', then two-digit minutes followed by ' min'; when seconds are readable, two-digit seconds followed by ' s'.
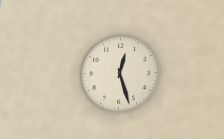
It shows 12 h 27 min
